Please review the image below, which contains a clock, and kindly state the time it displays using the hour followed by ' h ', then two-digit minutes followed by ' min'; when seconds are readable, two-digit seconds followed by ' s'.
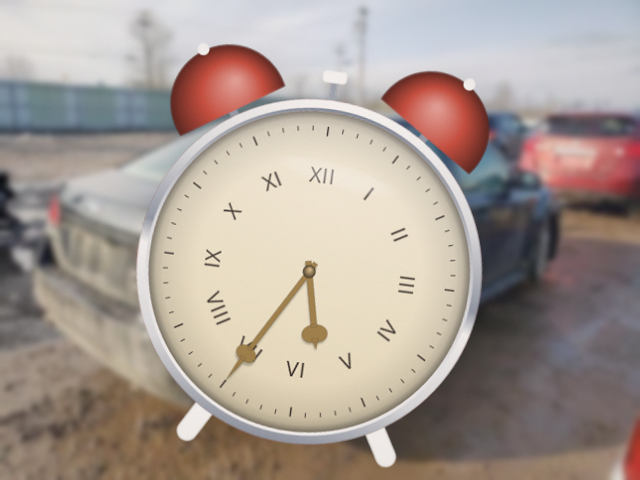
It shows 5 h 35 min
